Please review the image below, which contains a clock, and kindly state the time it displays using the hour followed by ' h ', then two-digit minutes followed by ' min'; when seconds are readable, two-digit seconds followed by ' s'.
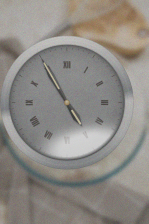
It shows 4 h 55 min
